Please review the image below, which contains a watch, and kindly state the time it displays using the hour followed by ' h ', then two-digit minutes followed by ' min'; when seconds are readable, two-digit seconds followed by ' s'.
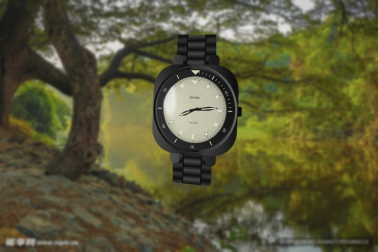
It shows 8 h 14 min
